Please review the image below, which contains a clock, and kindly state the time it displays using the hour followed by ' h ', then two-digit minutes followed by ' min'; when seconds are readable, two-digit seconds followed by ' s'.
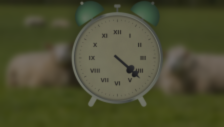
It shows 4 h 22 min
